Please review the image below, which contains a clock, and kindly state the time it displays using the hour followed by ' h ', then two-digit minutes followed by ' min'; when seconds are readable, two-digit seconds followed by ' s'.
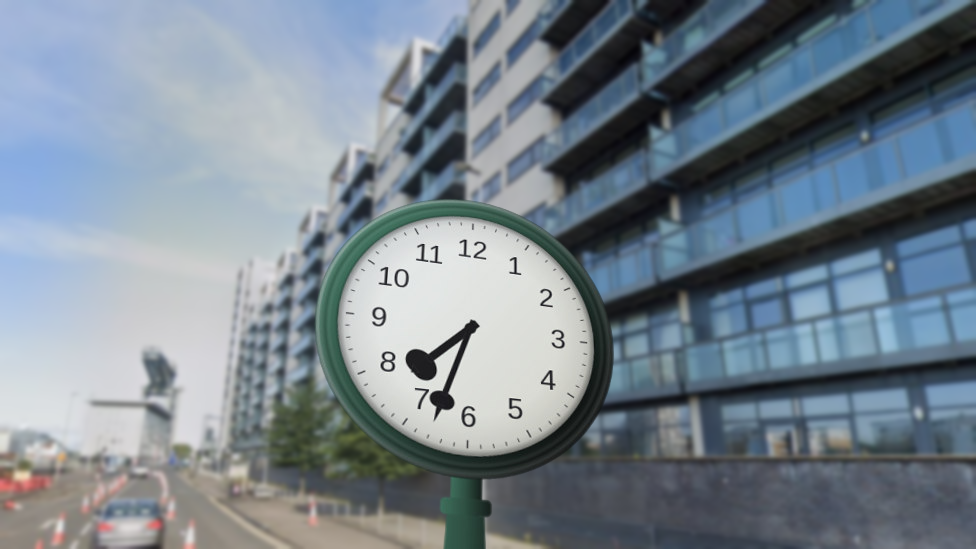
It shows 7 h 33 min
